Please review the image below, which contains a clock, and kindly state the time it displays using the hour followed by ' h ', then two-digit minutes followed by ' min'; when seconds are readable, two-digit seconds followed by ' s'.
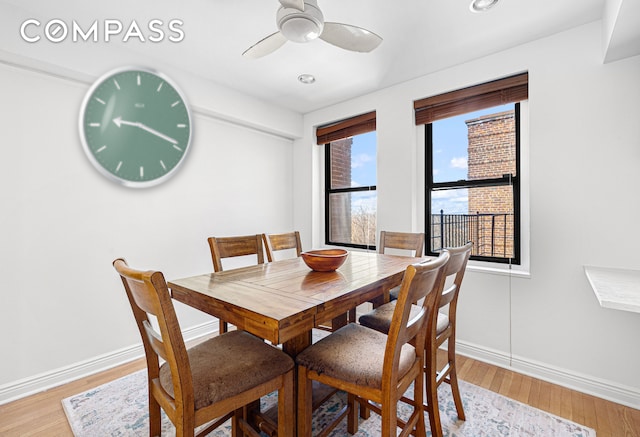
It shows 9 h 19 min
